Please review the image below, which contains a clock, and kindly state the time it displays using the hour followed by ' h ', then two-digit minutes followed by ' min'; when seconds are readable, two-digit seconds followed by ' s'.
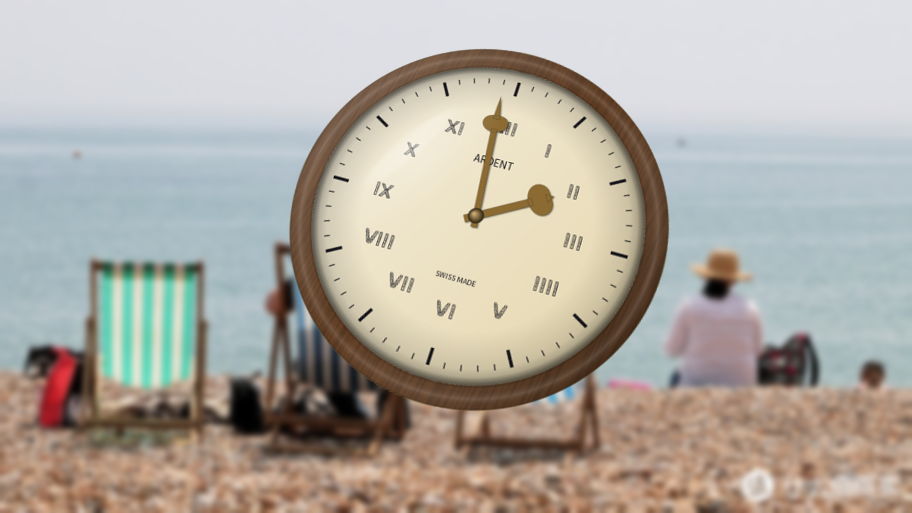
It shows 1 h 59 min
